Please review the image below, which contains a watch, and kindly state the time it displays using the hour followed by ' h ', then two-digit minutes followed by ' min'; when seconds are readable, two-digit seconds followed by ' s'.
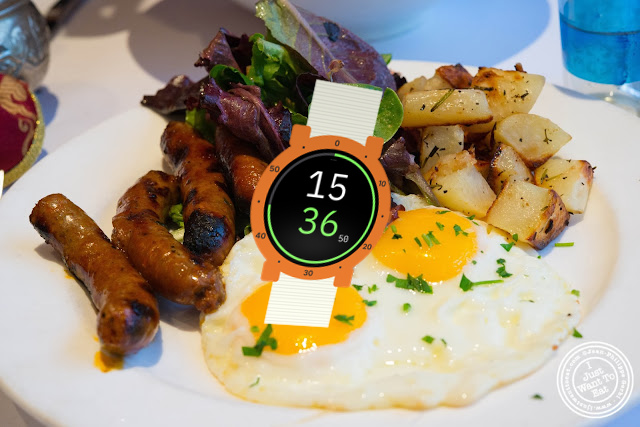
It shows 15 h 36 min 50 s
